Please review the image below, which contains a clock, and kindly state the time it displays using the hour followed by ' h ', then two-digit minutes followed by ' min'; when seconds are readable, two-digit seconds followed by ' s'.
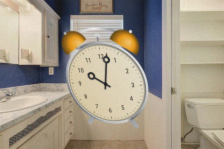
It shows 10 h 02 min
